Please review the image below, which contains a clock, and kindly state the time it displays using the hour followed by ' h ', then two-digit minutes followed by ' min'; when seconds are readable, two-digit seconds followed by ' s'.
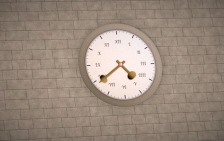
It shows 4 h 39 min
